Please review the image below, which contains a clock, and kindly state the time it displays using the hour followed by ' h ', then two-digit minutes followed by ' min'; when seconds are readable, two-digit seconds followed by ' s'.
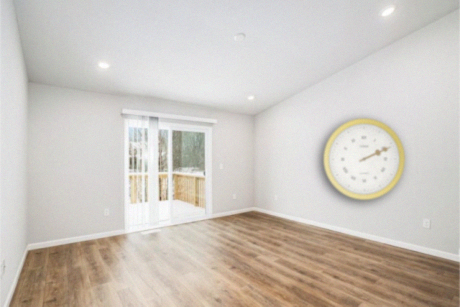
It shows 2 h 11 min
